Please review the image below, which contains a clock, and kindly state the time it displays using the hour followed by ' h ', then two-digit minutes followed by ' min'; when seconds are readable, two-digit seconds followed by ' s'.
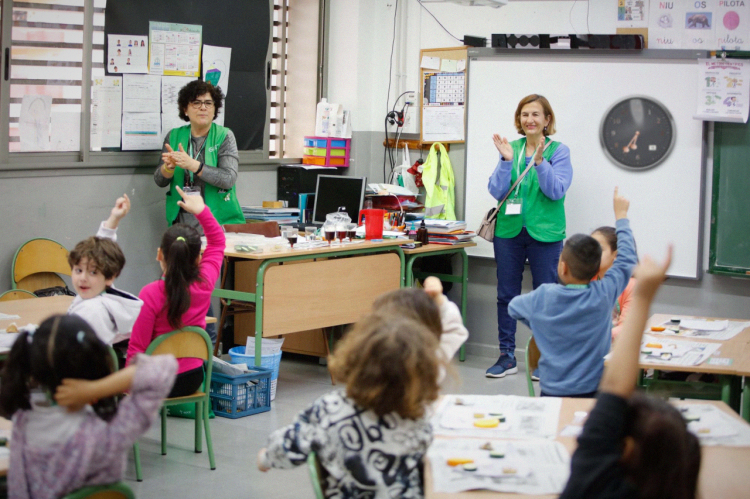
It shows 6 h 36 min
